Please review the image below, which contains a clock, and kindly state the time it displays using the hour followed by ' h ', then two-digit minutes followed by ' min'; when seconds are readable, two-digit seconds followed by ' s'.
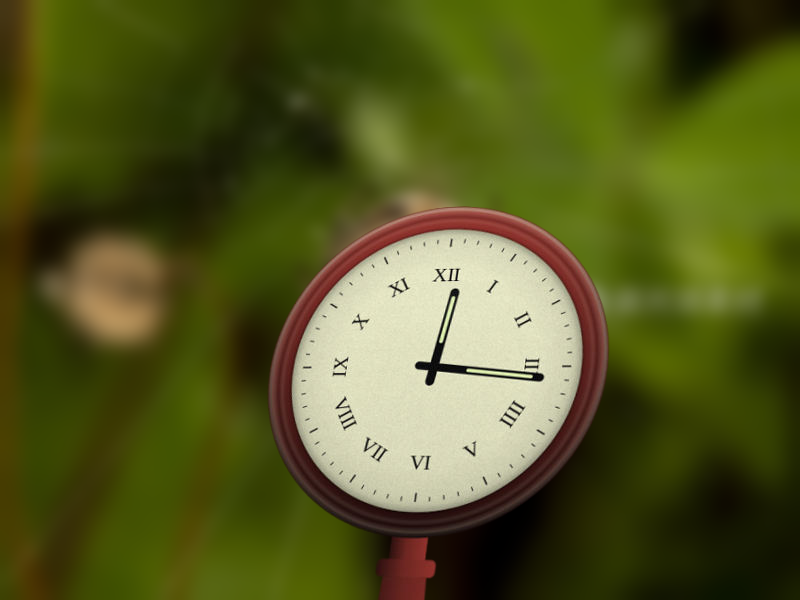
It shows 12 h 16 min
